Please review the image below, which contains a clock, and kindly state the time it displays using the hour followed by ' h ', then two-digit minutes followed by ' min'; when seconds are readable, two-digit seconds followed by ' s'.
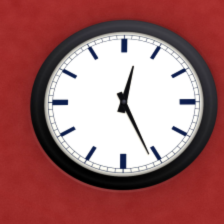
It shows 12 h 26 min
